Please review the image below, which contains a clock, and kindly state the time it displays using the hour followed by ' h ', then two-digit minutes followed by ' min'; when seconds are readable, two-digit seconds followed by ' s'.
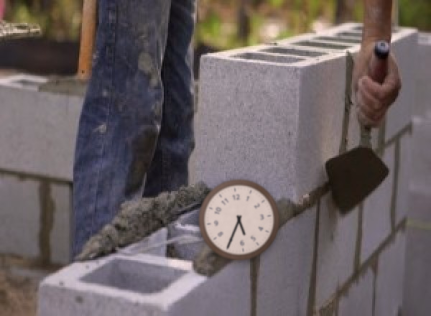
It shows 5 h 35 min
